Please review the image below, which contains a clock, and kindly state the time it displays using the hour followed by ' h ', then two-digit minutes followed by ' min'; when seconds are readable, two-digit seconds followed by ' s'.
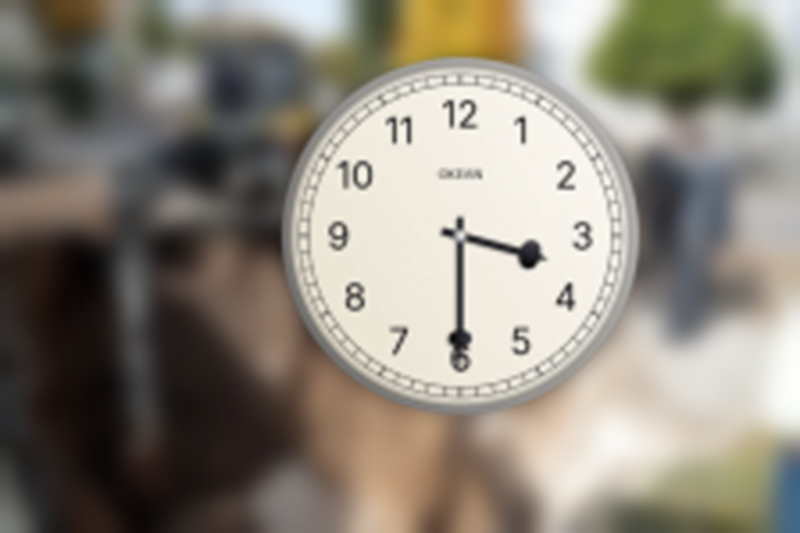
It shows 3 h 30 min
